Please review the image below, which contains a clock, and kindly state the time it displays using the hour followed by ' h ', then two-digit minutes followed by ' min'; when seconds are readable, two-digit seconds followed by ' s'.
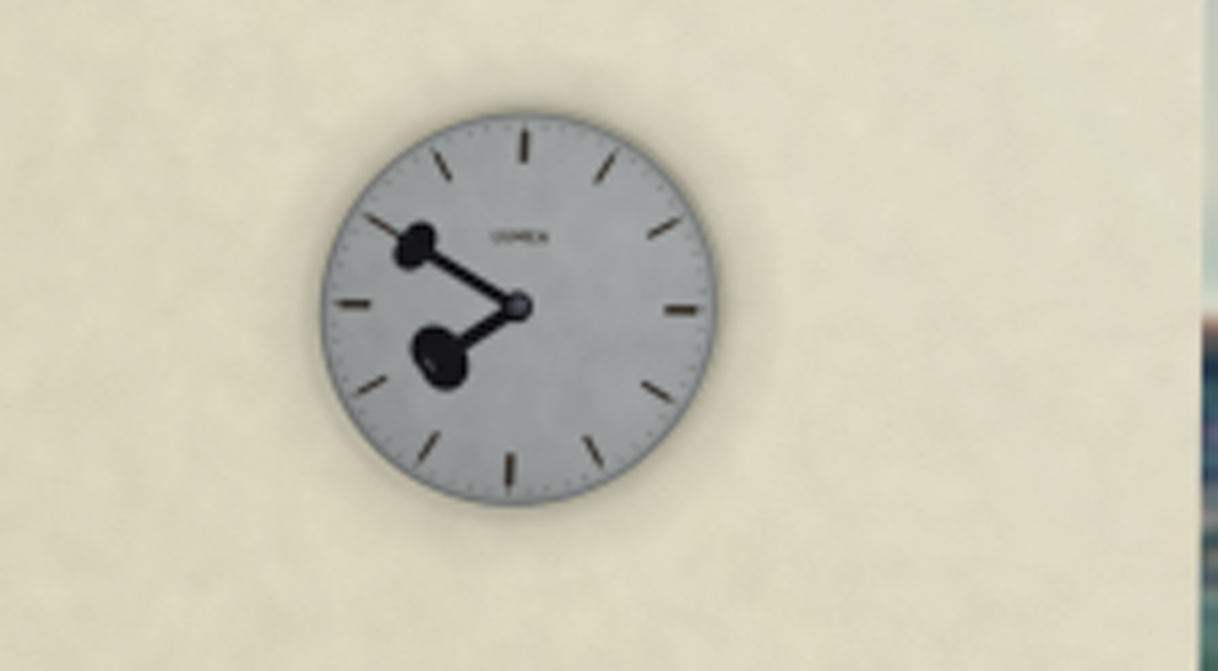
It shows 7 h 50 min
